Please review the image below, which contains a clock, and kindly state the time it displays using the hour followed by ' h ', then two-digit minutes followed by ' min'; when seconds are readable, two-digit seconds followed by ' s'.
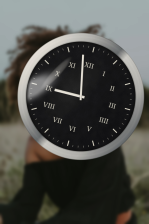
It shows 8 h 58 min
